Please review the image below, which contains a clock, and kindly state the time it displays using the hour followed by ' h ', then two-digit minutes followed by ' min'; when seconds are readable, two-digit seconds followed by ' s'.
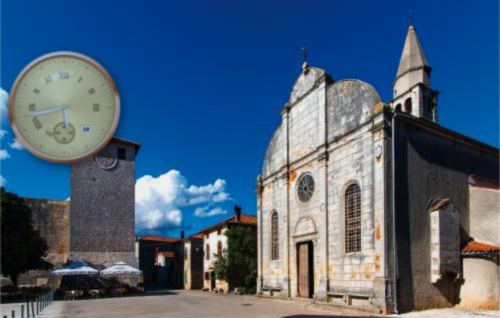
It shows 5 h 43 min
